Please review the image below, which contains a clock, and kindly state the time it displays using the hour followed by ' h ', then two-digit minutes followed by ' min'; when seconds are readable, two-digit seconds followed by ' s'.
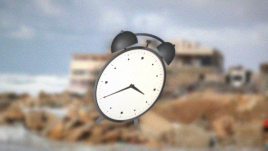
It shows 3 h 40 min
